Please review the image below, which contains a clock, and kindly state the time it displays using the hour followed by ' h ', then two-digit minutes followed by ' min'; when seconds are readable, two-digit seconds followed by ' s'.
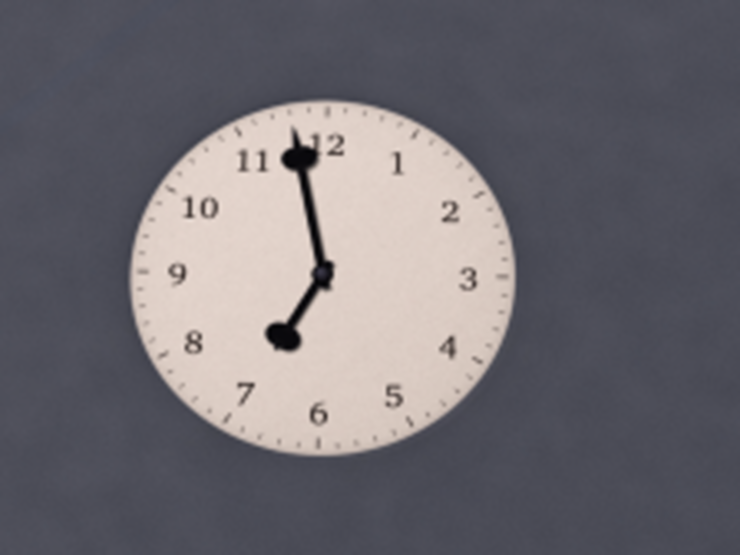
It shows 6 h 58 min
